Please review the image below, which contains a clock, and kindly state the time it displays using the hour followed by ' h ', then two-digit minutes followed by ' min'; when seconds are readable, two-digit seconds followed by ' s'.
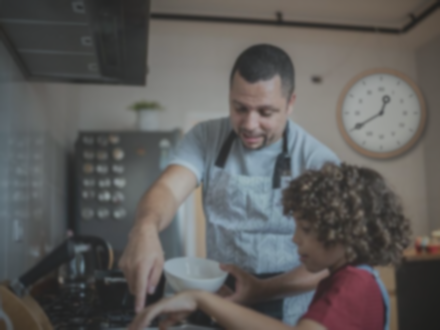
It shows 12 h 40 min
